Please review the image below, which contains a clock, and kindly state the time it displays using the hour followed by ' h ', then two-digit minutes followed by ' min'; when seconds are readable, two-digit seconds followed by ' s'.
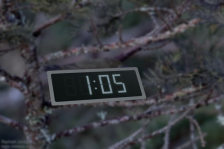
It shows 1 h 05 min
